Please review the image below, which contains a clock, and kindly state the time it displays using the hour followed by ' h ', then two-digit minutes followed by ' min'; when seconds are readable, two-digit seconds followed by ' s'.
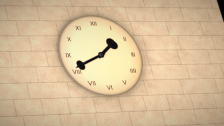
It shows 1 h 41 min
